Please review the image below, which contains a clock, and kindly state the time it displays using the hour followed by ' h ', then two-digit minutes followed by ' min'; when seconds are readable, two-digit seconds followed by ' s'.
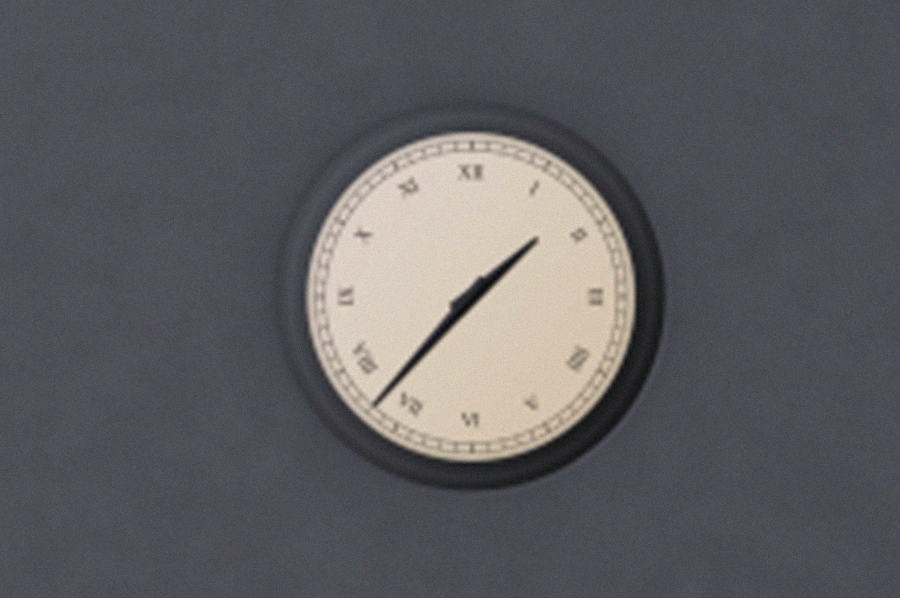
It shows 1 h 37 min
